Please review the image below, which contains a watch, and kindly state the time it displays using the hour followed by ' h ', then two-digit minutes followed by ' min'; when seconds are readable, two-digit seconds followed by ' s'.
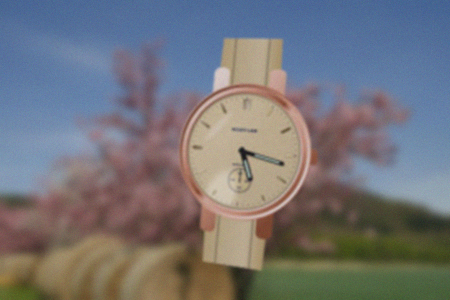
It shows 5 h 17 min
